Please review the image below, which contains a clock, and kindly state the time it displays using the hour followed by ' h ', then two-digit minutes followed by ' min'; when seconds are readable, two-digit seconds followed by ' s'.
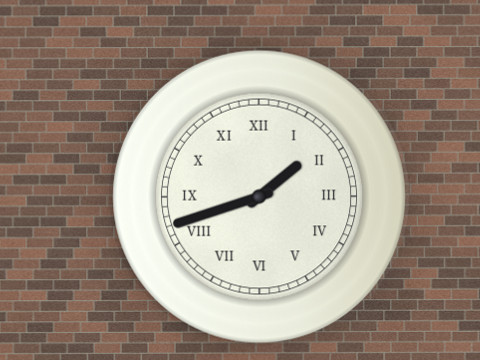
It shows 1 h 42 min
